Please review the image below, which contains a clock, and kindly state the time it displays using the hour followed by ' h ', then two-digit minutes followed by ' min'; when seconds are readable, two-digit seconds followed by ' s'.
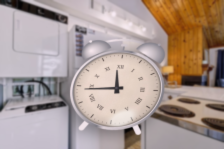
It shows 11 h 44 min
